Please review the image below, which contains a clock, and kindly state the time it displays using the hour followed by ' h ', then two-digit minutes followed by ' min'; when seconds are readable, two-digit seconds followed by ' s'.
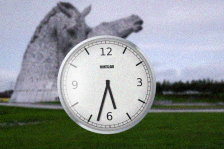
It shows 5 h 33 min
